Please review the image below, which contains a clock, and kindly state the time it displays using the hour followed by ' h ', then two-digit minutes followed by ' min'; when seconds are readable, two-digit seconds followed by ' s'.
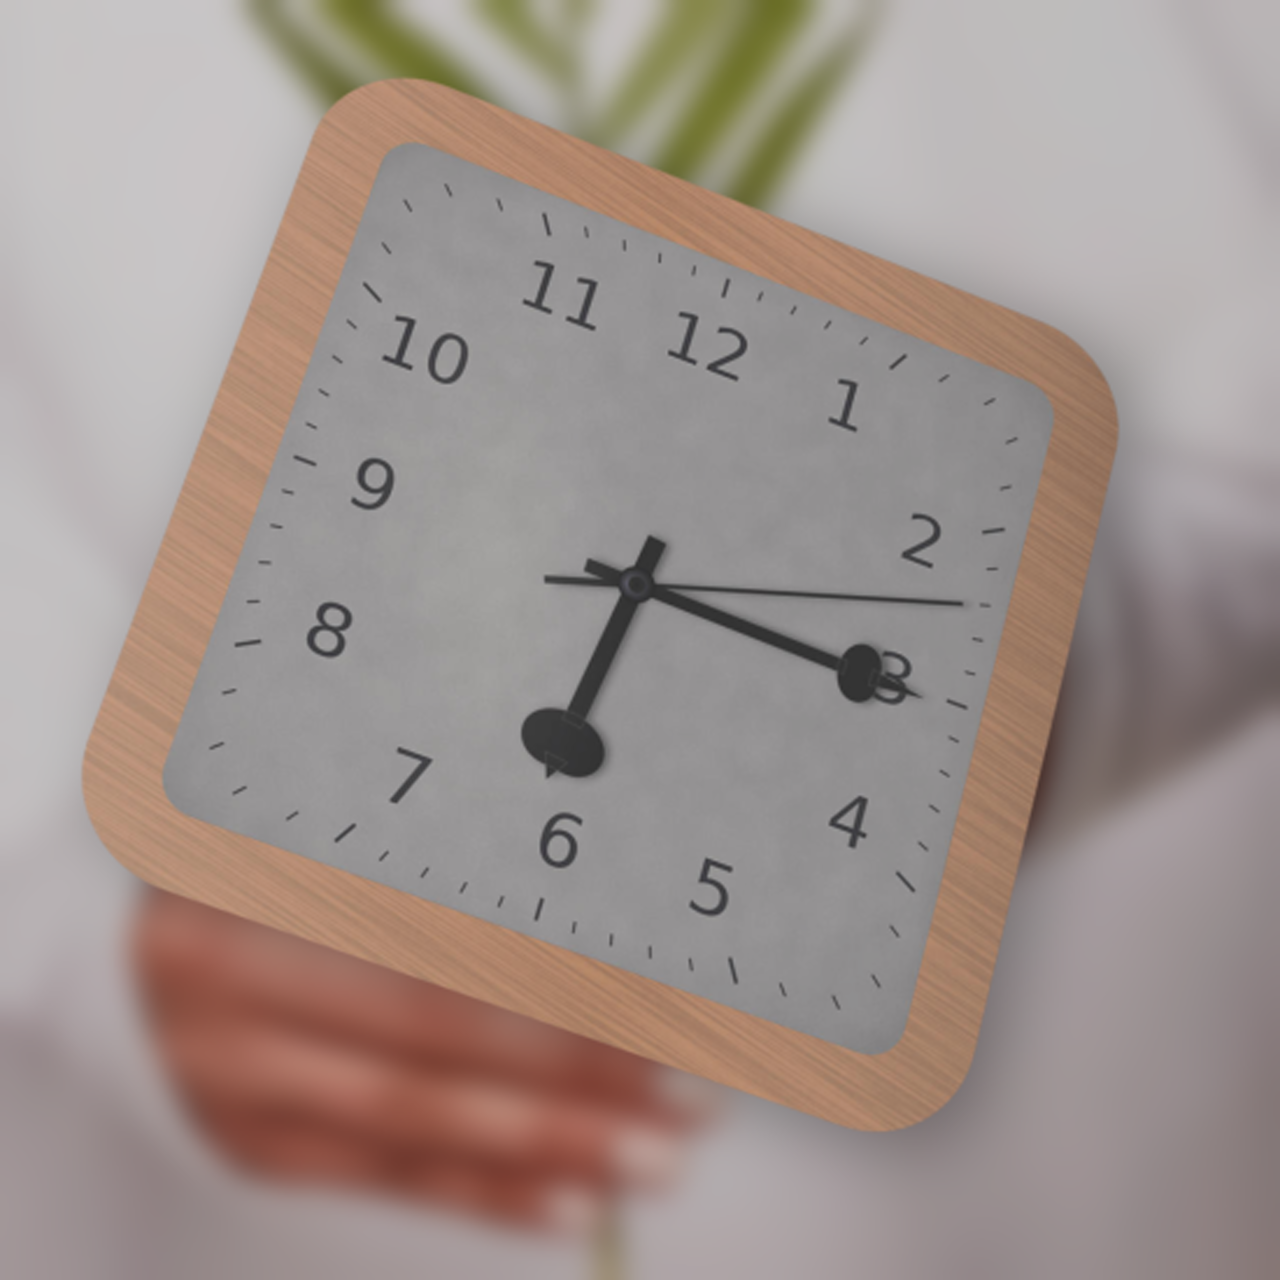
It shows 6 h 15 min 12 s
